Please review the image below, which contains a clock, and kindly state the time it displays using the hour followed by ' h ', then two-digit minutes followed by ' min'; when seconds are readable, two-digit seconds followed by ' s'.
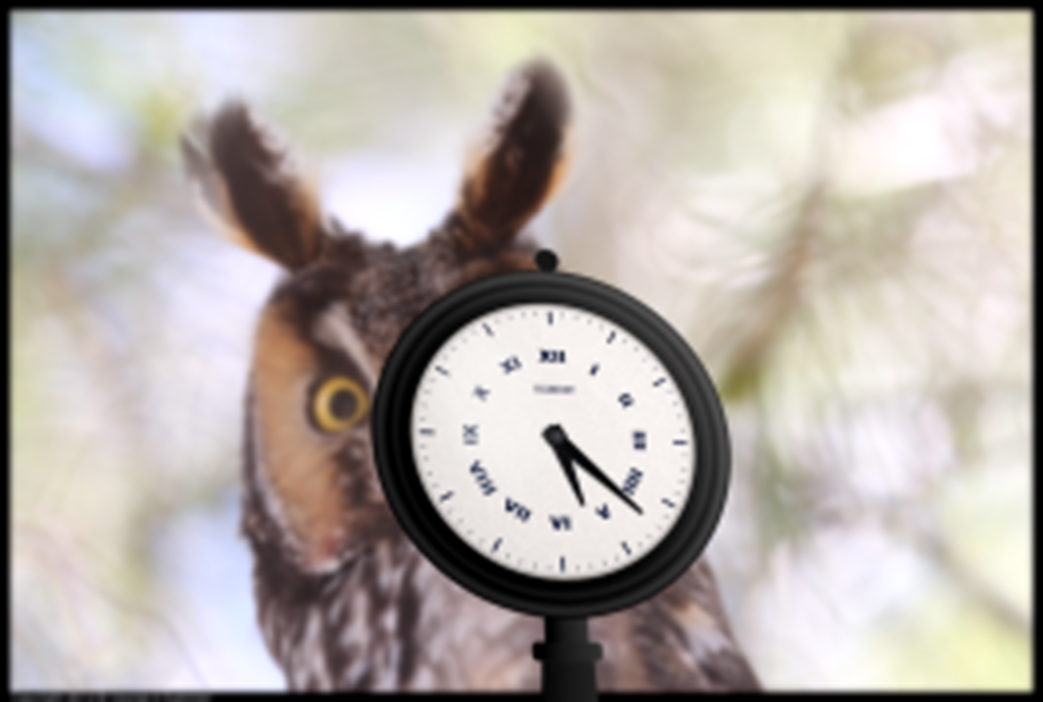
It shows 5 h 22 min
